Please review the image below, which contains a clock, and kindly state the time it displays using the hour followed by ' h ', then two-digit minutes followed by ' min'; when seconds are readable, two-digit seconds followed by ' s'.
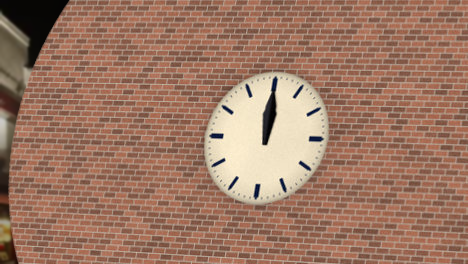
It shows 12 h 00 min
